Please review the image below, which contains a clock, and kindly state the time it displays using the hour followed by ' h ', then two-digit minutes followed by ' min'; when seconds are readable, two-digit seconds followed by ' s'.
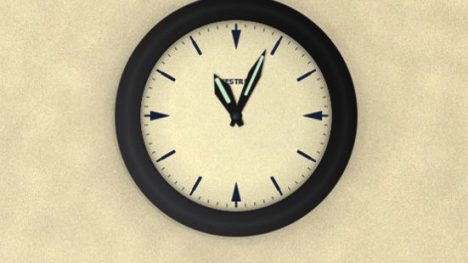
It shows 11 h 04 min
